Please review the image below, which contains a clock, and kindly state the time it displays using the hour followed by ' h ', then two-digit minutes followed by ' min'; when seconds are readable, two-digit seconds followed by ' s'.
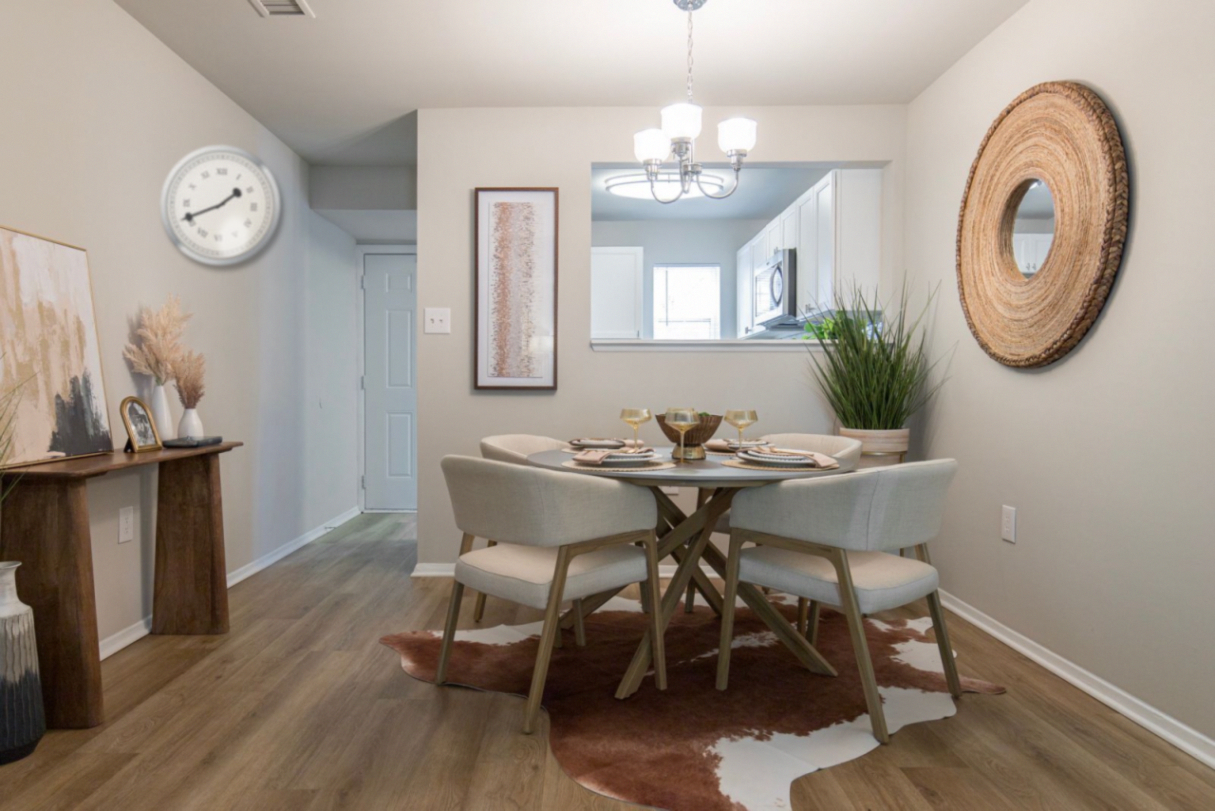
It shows 1 h 41 min
